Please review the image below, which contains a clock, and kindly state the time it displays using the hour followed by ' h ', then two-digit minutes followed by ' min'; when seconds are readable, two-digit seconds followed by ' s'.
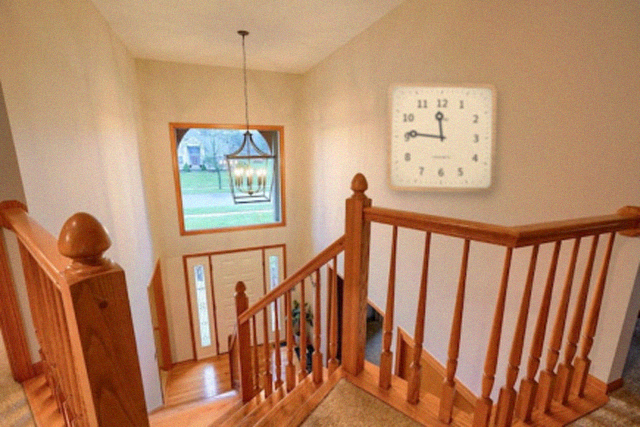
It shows 11 h 46 min
